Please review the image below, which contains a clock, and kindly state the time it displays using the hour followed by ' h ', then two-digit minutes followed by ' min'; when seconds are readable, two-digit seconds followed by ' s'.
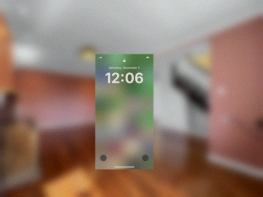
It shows 12 h 06 min
